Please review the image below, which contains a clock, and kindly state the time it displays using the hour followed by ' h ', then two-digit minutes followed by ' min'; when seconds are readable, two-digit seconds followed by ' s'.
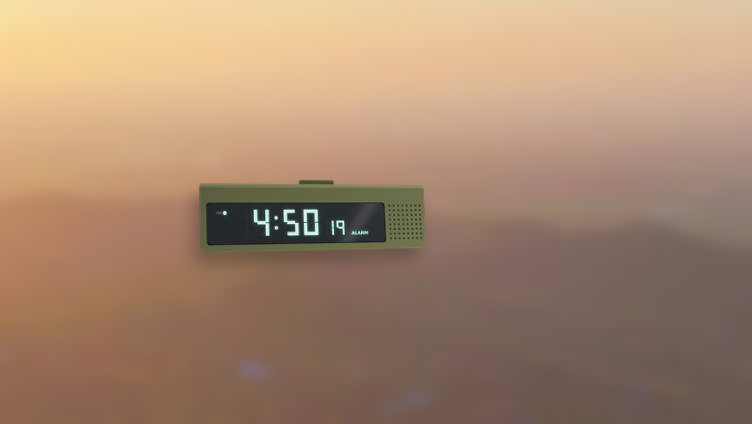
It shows 4 h 50 min 19 s
